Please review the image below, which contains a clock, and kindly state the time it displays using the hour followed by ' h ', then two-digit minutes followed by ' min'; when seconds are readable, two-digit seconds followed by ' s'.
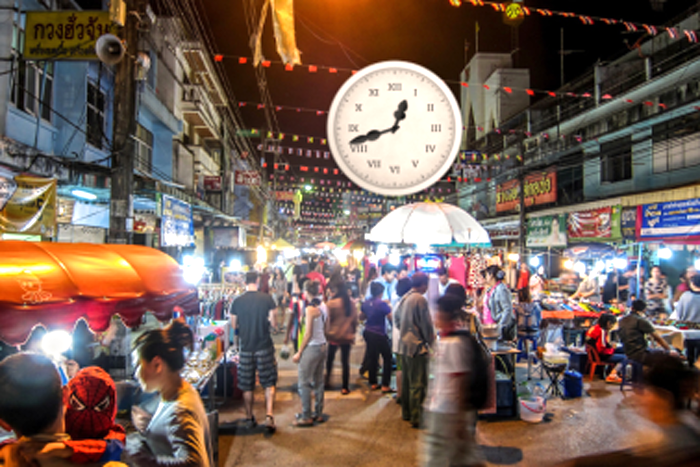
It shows 12 h 42 min
